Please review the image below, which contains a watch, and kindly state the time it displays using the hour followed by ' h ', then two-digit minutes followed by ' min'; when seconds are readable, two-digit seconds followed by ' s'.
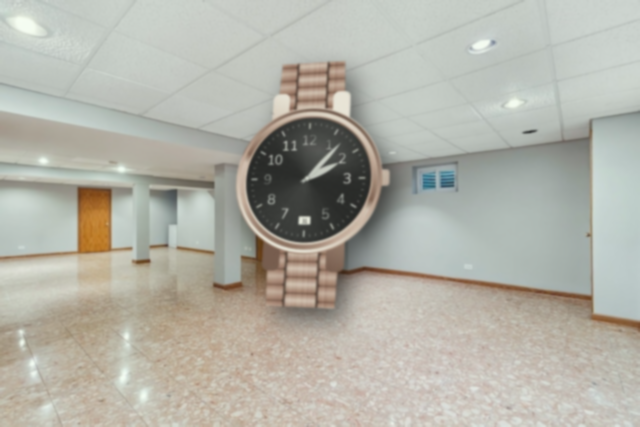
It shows 2 h 07 min
